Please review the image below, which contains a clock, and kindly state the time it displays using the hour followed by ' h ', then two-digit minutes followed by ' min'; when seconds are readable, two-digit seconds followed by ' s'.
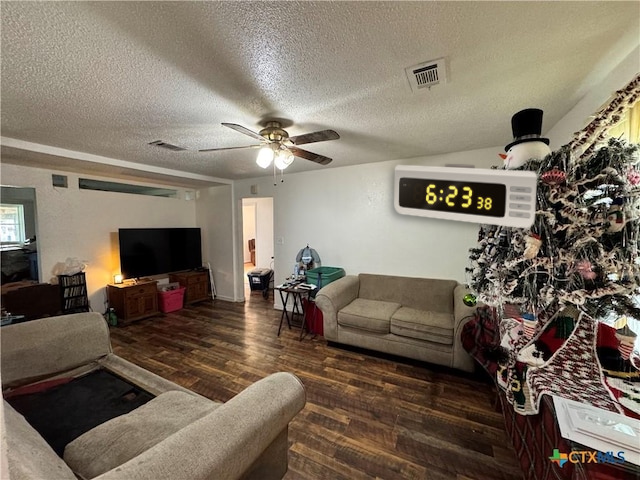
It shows 6 h 23 min 38 s
